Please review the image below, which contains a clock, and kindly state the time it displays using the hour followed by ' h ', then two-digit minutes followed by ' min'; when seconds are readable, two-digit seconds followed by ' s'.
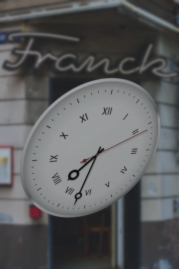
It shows 7 h 32 min 11 s
